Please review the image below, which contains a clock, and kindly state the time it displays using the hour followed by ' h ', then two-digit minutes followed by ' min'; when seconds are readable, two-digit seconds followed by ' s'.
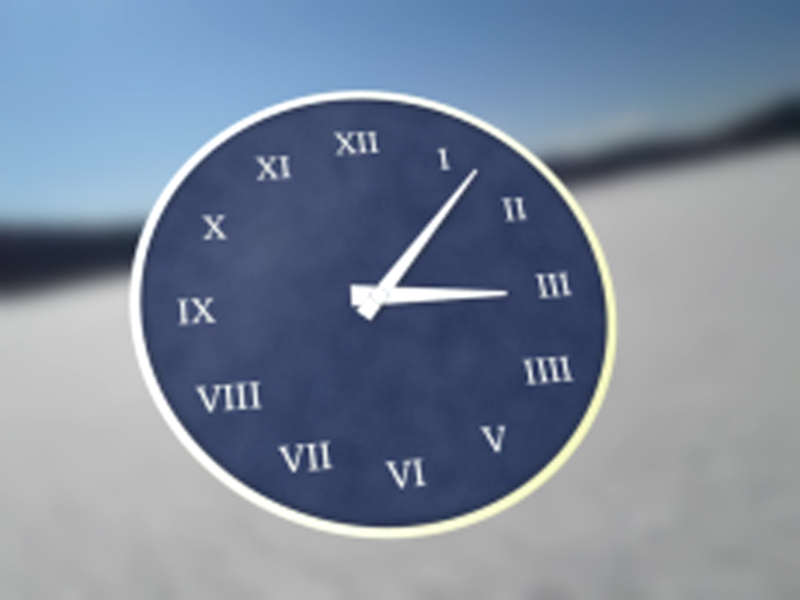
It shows 3 h 07 min
